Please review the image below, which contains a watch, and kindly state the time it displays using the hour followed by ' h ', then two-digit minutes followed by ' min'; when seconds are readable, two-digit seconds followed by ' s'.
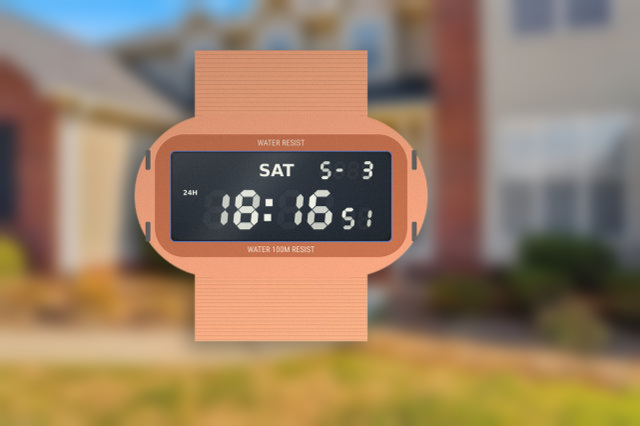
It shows 18 h 16 min 51 s
